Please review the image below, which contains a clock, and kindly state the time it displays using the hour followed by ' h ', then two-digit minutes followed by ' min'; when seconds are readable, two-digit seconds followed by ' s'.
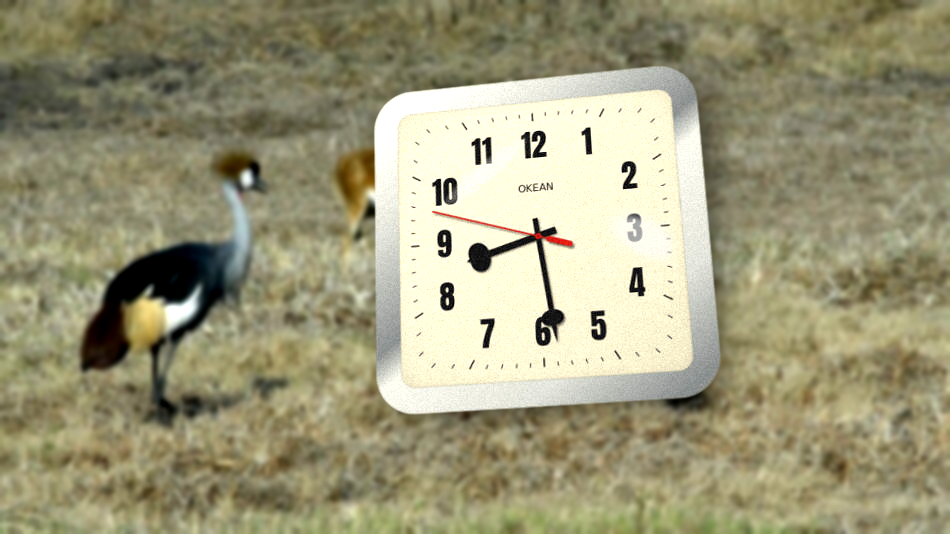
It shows 8 h 28 min 48 s
